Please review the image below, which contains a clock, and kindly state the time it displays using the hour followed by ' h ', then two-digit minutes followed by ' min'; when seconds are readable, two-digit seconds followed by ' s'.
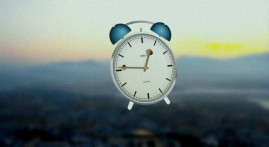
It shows 12 h 46 min
